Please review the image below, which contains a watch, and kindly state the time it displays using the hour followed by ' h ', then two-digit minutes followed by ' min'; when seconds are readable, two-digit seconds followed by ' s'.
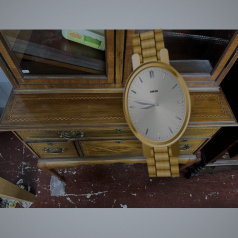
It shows 8 h 47 min
